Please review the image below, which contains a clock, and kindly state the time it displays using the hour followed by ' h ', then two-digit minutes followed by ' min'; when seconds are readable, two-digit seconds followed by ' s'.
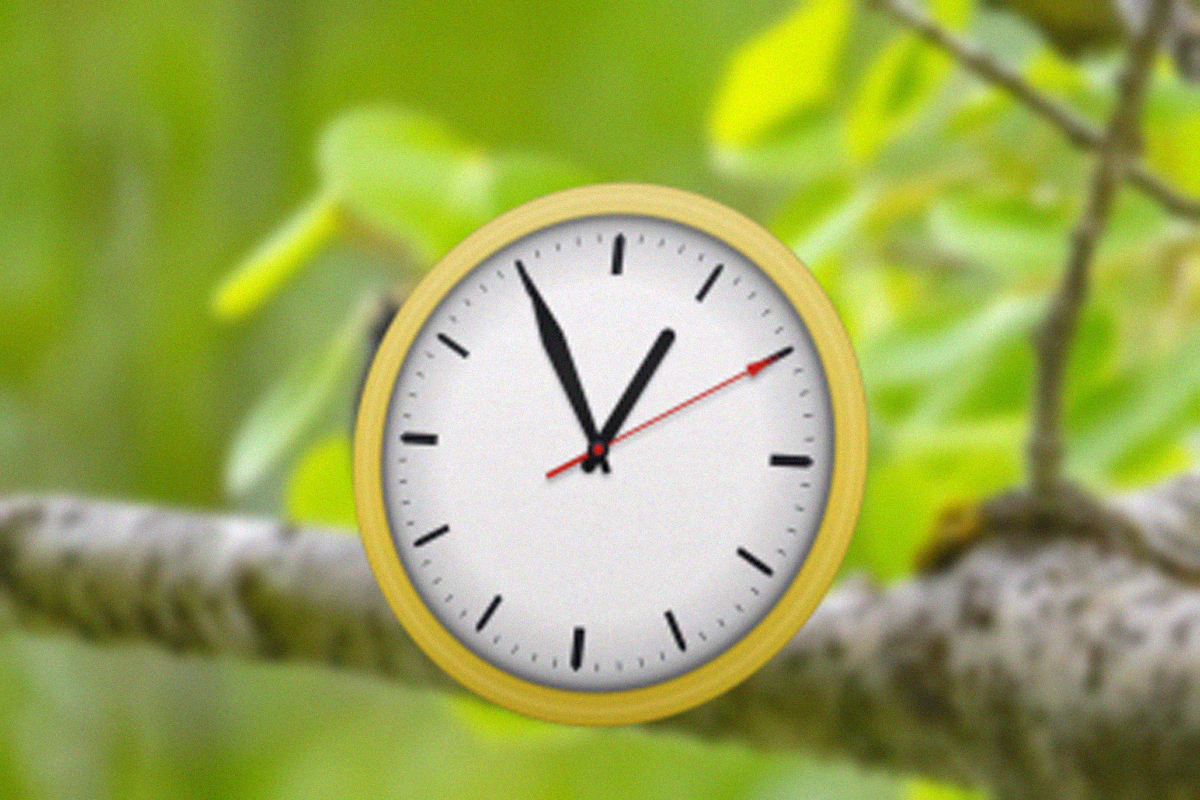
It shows 12 h 55 min 10 s
